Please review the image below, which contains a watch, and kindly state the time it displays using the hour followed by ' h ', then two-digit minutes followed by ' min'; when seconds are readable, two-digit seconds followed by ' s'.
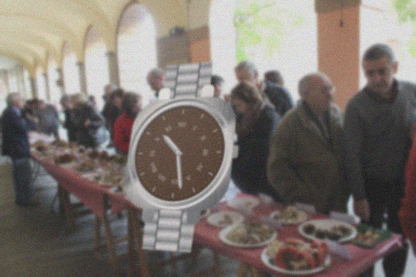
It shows 10 h 28 min
